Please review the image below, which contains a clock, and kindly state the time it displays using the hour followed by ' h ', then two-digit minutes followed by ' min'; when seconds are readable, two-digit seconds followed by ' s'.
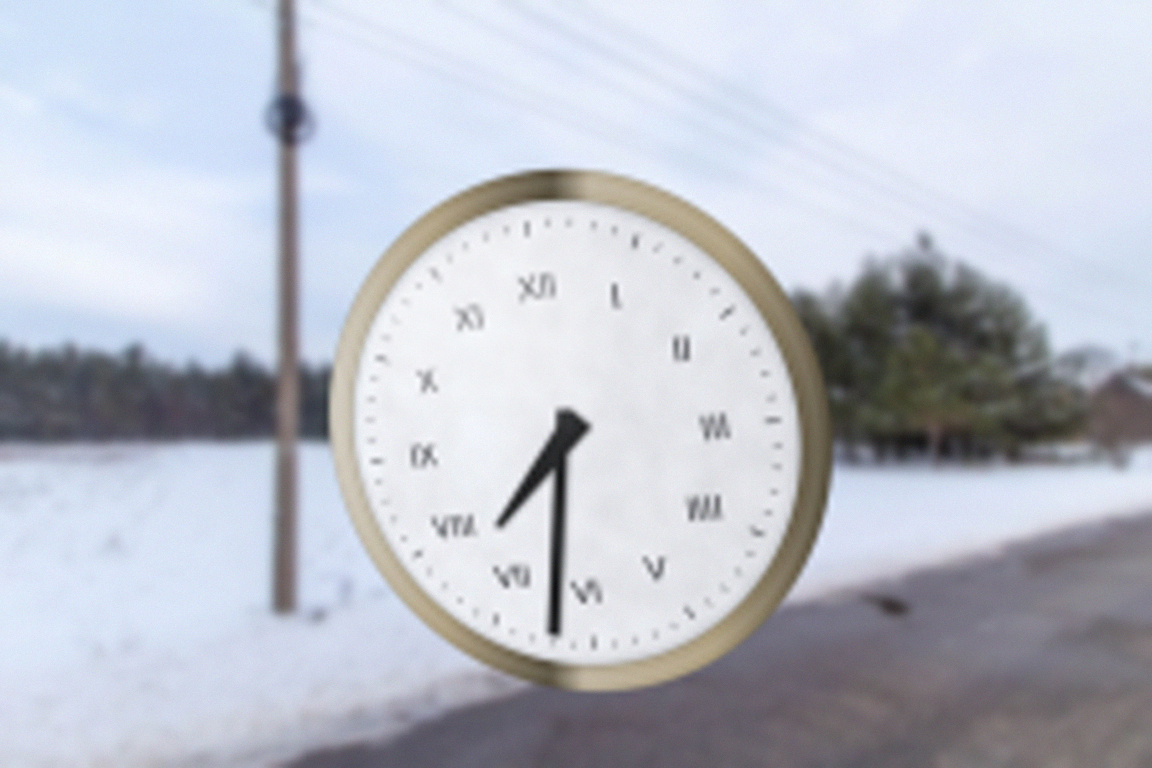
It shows 7 h 32 min
